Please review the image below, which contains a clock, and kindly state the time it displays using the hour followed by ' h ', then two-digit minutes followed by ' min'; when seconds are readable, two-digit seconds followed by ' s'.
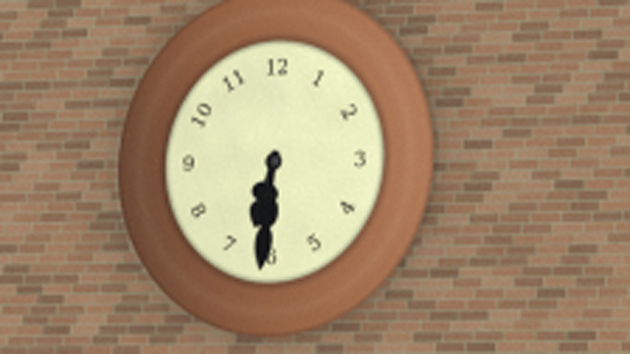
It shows 6 h 31 min
